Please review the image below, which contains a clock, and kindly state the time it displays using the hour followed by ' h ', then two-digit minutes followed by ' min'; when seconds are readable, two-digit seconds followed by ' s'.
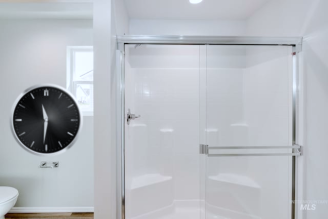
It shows 11 h 31 min
